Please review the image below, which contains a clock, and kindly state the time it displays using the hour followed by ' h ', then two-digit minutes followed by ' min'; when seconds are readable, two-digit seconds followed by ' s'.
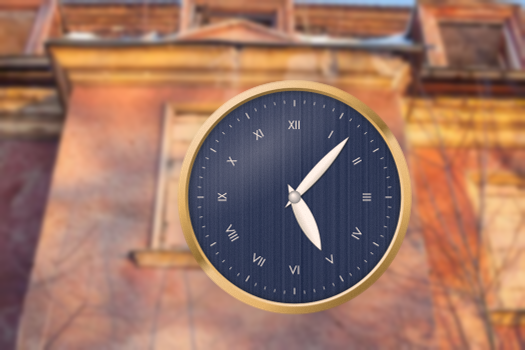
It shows 5 h 07 min
